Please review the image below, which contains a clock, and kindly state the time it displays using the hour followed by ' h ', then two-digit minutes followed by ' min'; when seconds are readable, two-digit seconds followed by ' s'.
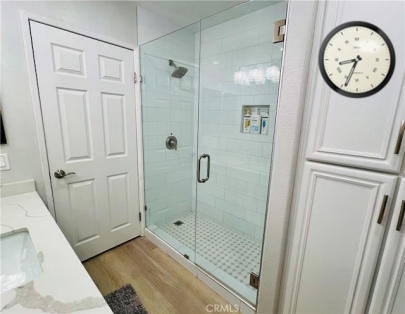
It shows 8 h 34 min
